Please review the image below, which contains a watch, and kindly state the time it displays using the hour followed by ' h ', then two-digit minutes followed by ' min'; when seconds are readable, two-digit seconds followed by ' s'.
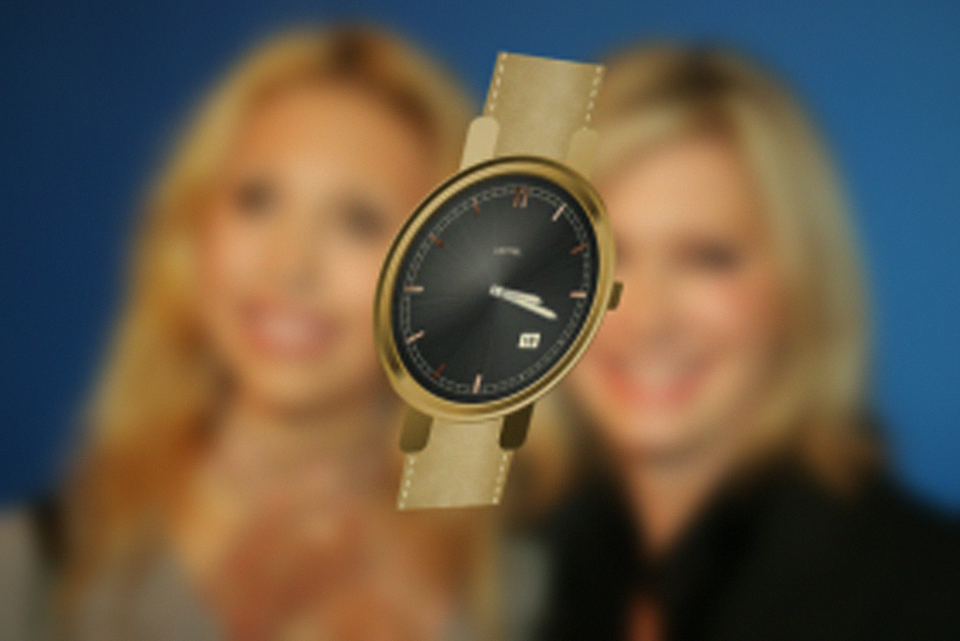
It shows 3 h 18 min
